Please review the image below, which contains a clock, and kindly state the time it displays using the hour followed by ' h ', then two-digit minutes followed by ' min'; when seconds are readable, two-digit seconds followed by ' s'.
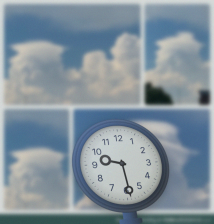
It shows 9 h 29 min
